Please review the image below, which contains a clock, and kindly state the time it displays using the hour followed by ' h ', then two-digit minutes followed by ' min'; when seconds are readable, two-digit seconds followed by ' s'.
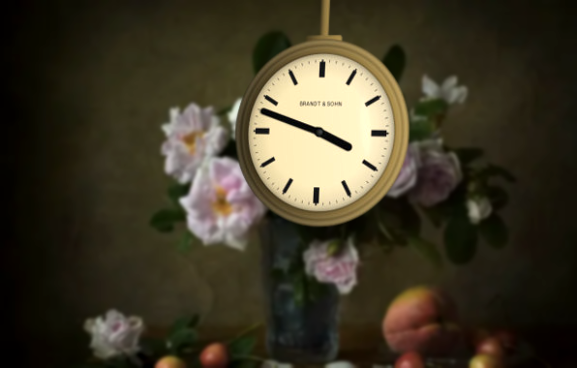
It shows 3 h 48 min
